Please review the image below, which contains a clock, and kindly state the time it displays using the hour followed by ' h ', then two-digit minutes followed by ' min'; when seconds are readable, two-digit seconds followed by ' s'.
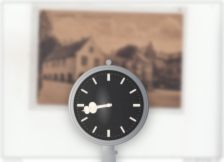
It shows 8 h 43 min
